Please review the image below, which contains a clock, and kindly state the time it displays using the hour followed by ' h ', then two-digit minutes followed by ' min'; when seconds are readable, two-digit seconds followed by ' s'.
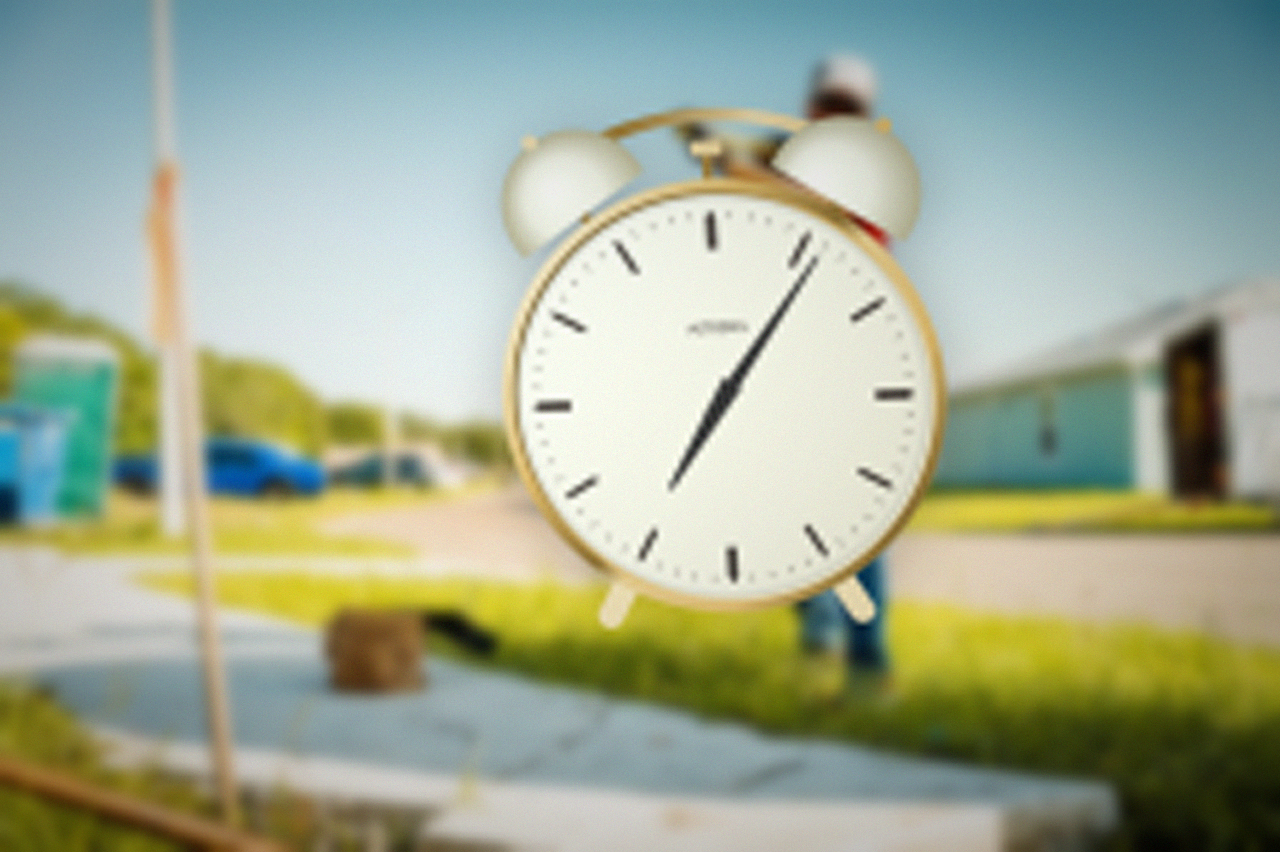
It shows 7 h 06 min
